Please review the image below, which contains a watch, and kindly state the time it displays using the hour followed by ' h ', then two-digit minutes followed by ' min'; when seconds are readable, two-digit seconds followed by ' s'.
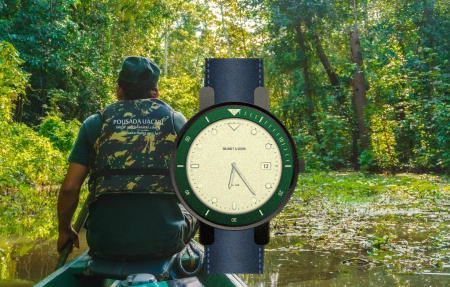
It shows 6 h 24 min
